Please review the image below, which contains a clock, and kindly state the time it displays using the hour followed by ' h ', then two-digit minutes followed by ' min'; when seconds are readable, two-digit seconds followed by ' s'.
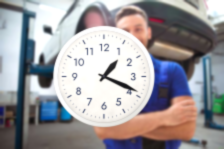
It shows 1 h 19 min
